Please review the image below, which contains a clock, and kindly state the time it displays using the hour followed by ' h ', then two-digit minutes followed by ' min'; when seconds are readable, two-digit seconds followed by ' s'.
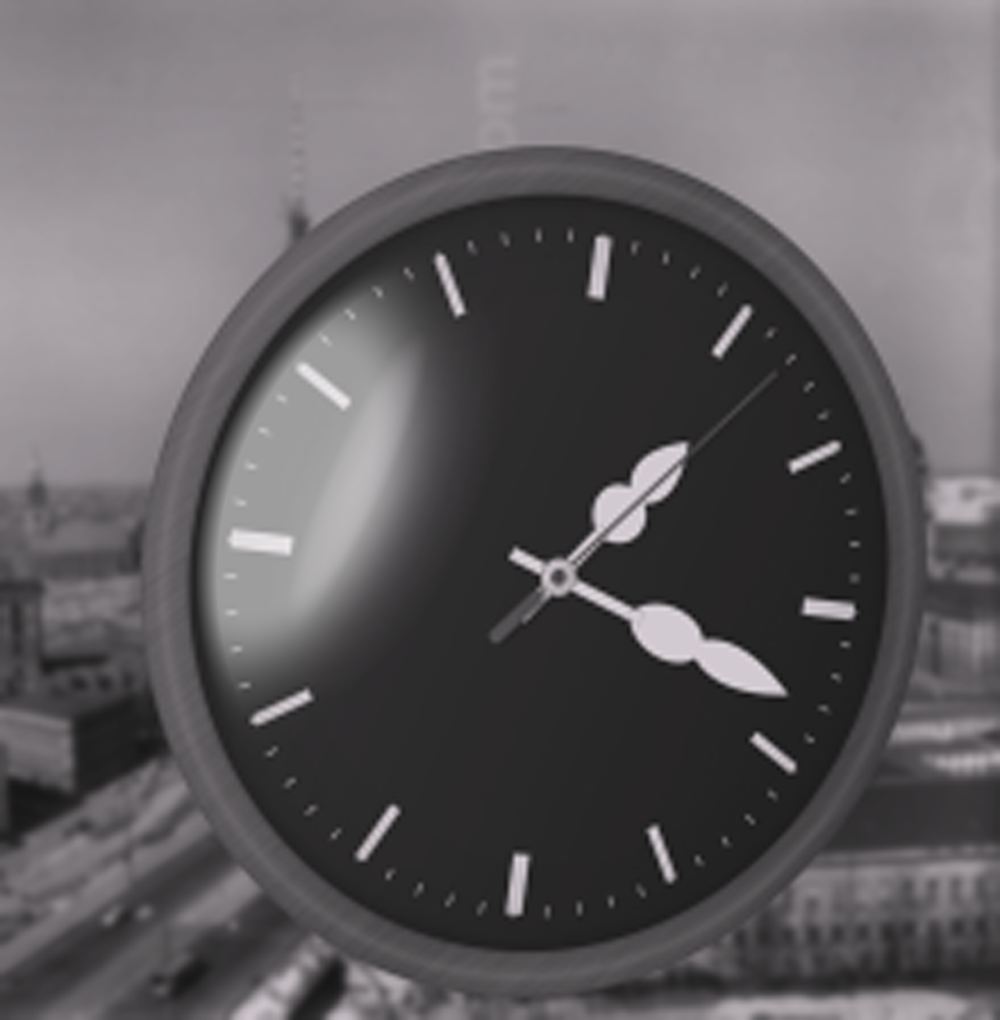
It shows 1 h 18 min 07 s
